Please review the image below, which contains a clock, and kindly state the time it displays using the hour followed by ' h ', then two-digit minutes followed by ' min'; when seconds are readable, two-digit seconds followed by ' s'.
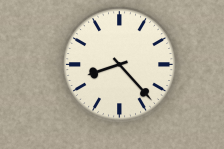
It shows 8 h 23 min
